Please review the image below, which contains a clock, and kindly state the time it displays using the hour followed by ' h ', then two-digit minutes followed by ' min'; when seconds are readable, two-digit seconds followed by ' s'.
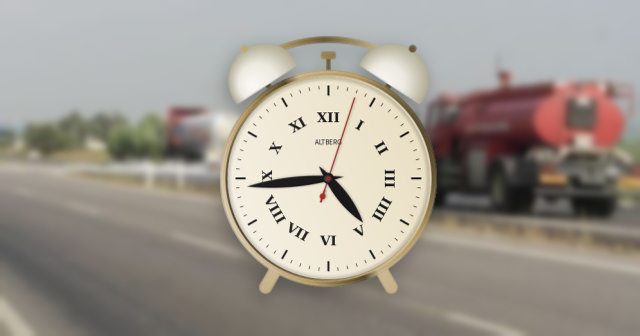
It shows 4 h 44 min 03 s
